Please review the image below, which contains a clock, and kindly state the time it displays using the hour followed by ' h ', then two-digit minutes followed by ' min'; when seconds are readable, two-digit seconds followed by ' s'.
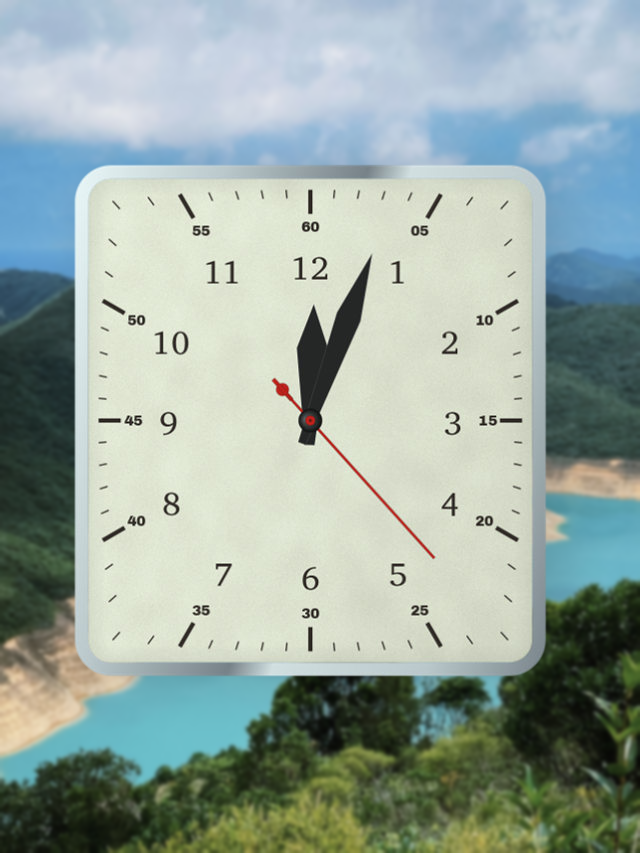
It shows 12 h 03 min 23 s
